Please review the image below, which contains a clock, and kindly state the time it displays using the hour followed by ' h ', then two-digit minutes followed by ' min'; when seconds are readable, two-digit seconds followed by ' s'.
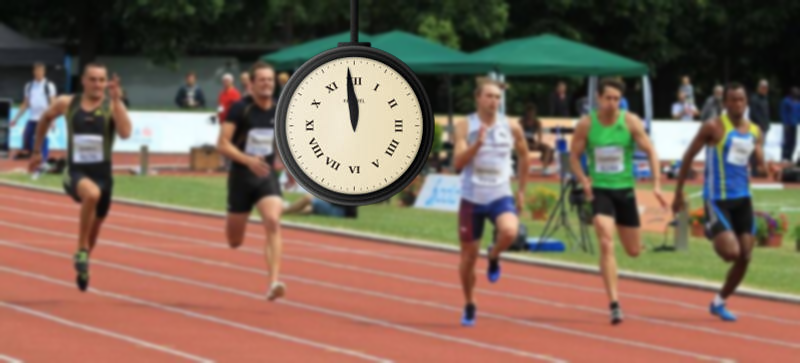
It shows 11 h 59 min
